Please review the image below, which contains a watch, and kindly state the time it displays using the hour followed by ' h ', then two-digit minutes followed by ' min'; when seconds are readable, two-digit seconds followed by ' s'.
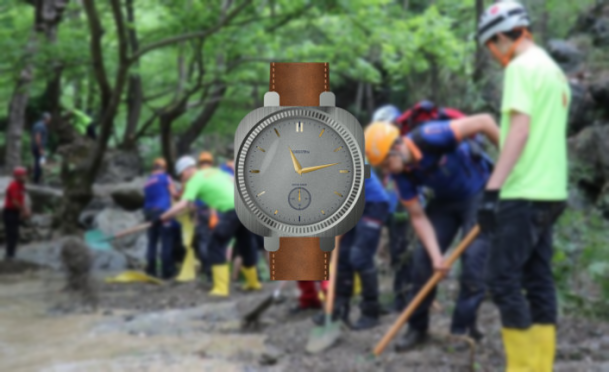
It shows 11 h 13 min
